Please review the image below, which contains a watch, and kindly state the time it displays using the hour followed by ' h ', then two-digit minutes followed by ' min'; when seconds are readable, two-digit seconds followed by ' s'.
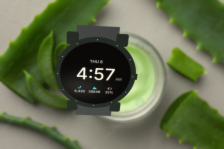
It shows 4 h 57 min
